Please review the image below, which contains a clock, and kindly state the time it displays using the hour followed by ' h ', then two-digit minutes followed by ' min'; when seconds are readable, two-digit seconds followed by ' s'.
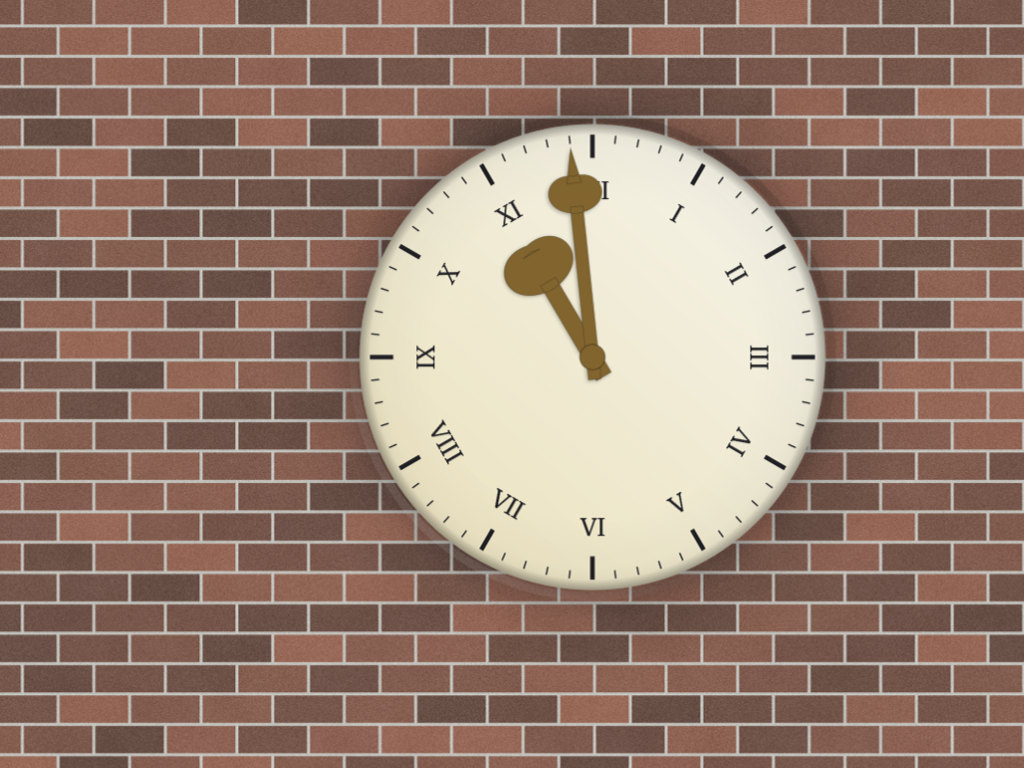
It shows 10 h 59 min
